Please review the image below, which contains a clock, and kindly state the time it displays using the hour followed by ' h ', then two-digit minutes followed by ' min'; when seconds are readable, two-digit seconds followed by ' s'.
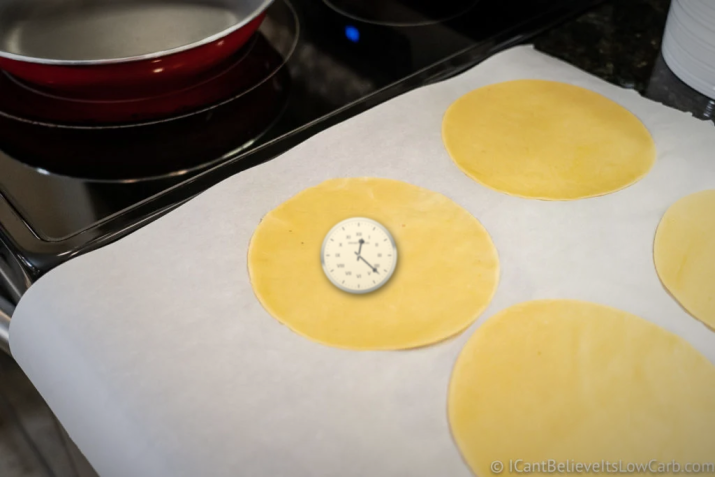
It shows 12 h 22 min
